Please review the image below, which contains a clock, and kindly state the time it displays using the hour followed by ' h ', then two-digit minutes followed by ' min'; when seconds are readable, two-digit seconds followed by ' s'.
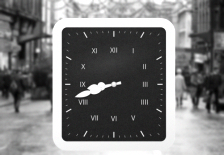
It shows 8 h 42 min
